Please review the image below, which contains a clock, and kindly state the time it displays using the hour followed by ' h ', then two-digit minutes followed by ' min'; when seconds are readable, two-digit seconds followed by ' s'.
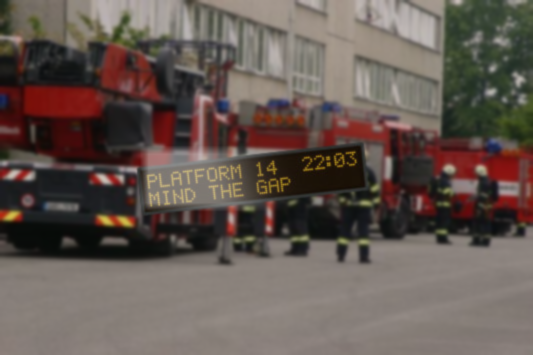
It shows 22 h 03 min
